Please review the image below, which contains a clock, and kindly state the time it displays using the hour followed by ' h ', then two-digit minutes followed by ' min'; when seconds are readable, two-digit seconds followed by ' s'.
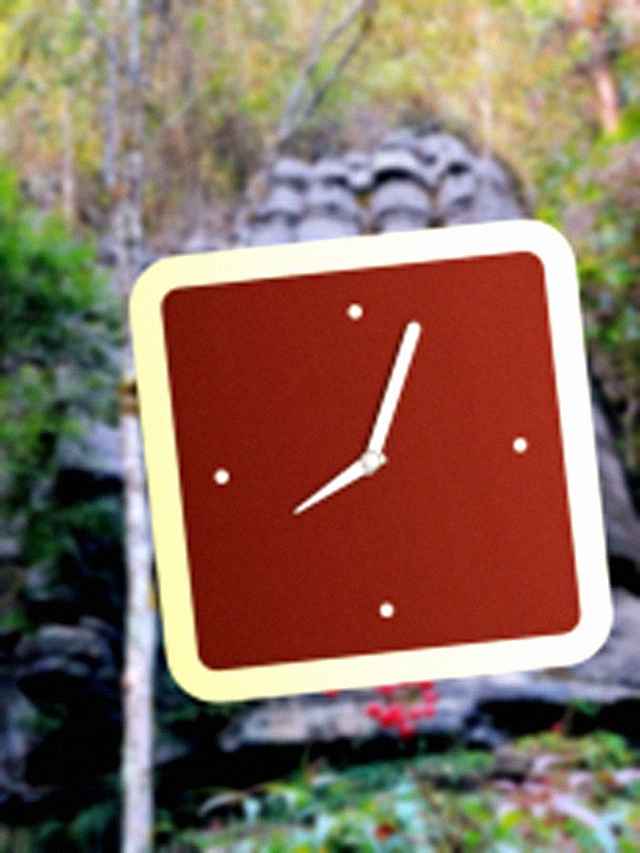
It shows 8 h 04 min
